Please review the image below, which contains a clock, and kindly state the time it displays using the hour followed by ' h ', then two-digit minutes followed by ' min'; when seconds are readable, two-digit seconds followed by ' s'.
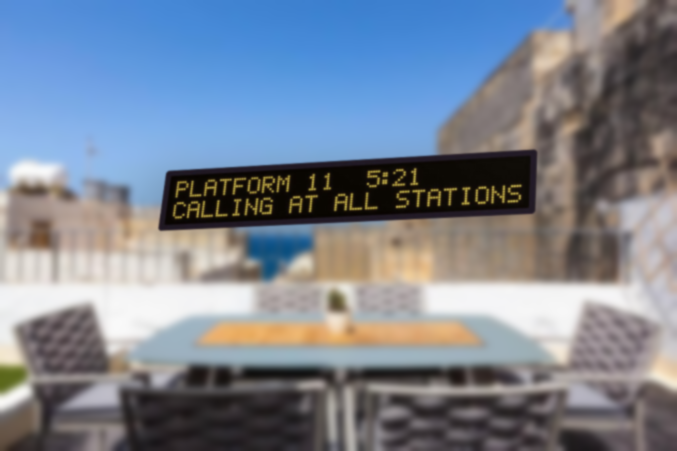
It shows 5 h 21 min
